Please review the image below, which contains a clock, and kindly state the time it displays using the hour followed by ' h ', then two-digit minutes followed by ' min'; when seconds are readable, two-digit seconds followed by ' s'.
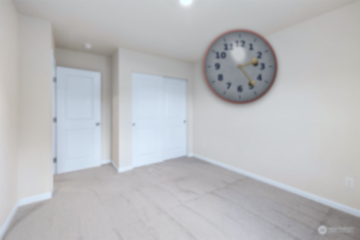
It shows 2 h 24 min
